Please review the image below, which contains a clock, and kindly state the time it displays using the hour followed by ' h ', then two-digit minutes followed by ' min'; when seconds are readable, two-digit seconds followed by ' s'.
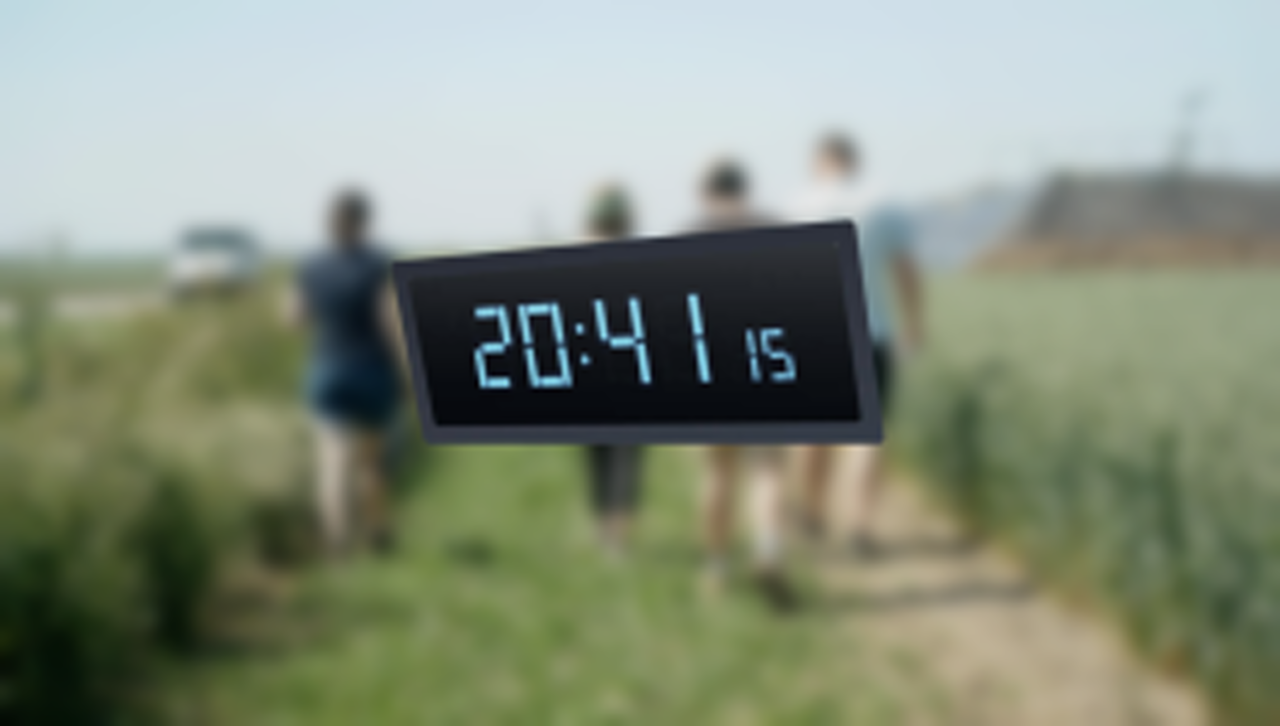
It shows 20 h 41 min 15 s
